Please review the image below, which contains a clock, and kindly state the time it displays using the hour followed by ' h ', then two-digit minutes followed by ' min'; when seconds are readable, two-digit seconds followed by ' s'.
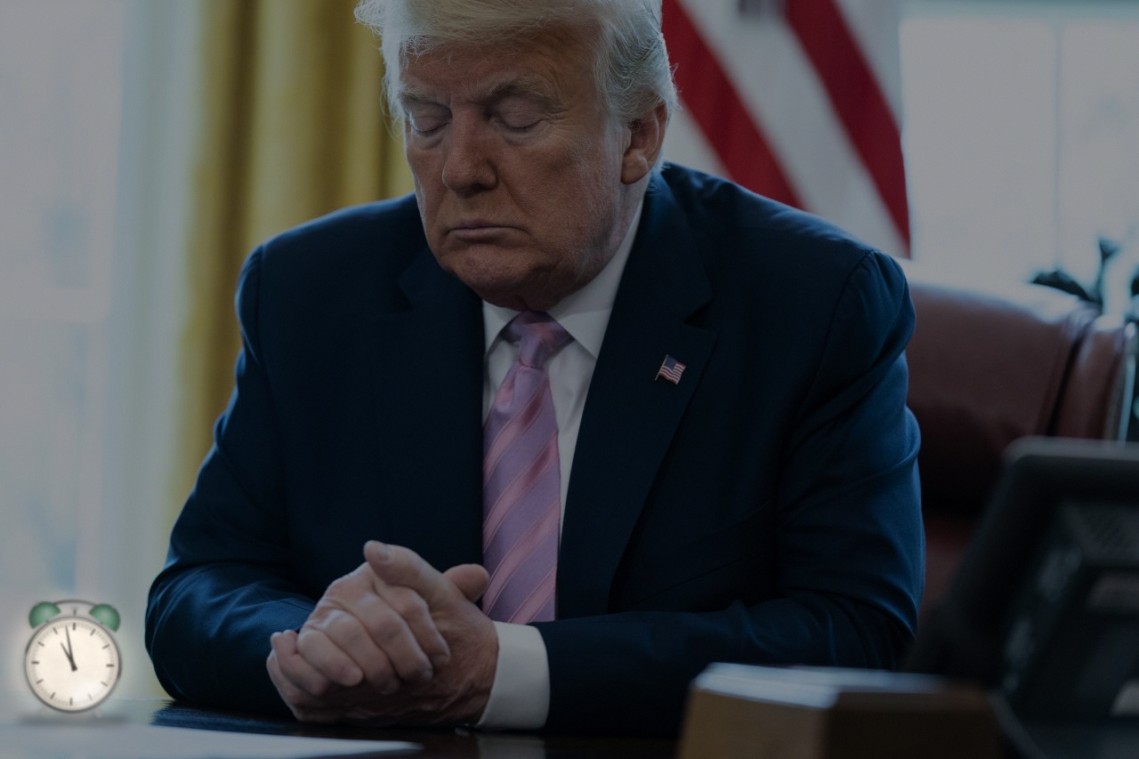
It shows 10 h 58 min
